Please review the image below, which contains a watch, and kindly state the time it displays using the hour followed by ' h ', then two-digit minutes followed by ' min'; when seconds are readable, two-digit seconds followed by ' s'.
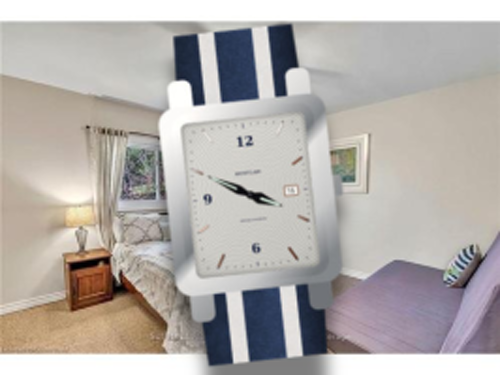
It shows 3 h 50 min
